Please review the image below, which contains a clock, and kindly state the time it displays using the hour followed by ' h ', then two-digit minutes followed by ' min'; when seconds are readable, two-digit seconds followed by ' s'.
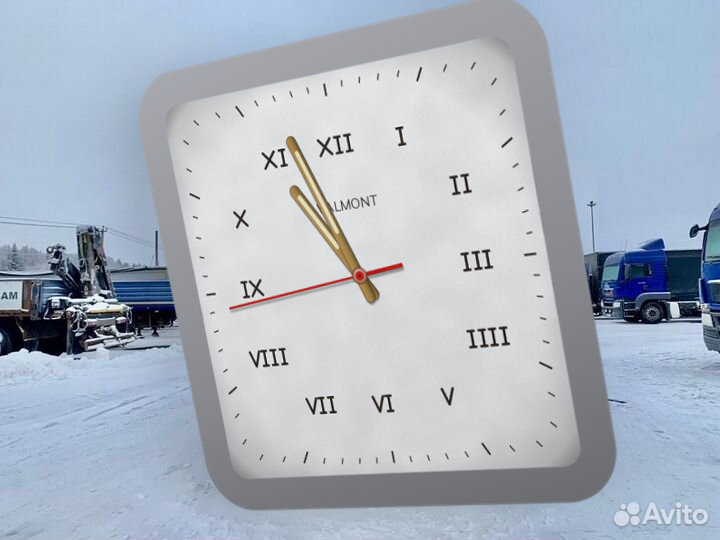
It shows 10 h 56 min 44 s
